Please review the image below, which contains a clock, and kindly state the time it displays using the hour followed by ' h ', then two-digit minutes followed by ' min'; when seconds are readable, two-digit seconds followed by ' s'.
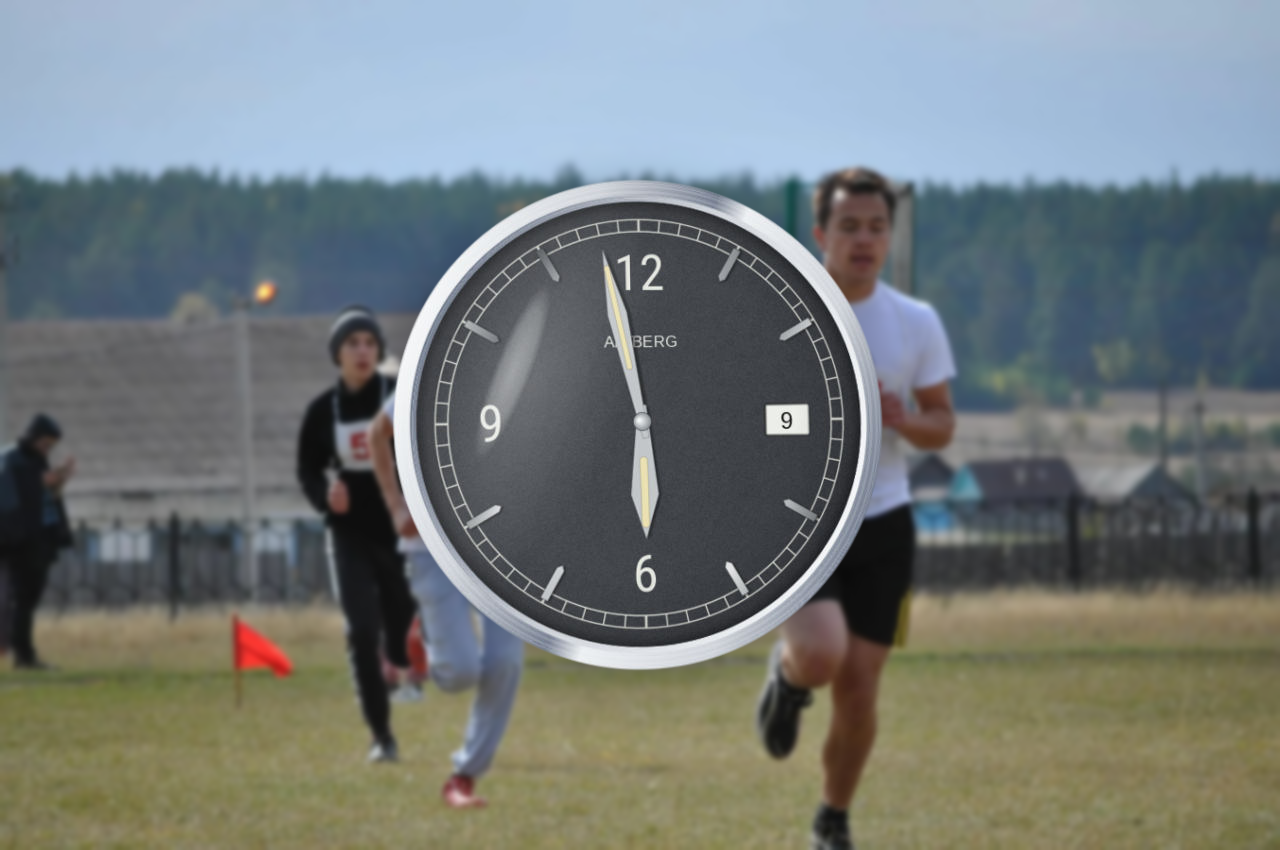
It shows 5 h 58 min
